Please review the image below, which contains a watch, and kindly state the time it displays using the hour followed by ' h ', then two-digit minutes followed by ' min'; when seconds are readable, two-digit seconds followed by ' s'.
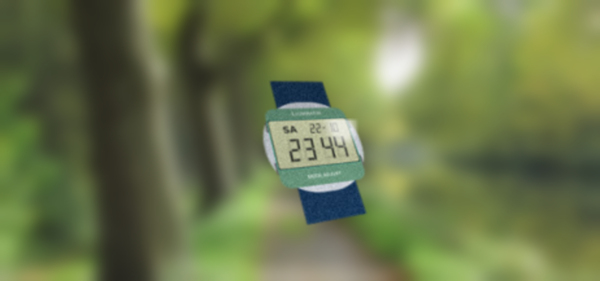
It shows 23 h 44 min
